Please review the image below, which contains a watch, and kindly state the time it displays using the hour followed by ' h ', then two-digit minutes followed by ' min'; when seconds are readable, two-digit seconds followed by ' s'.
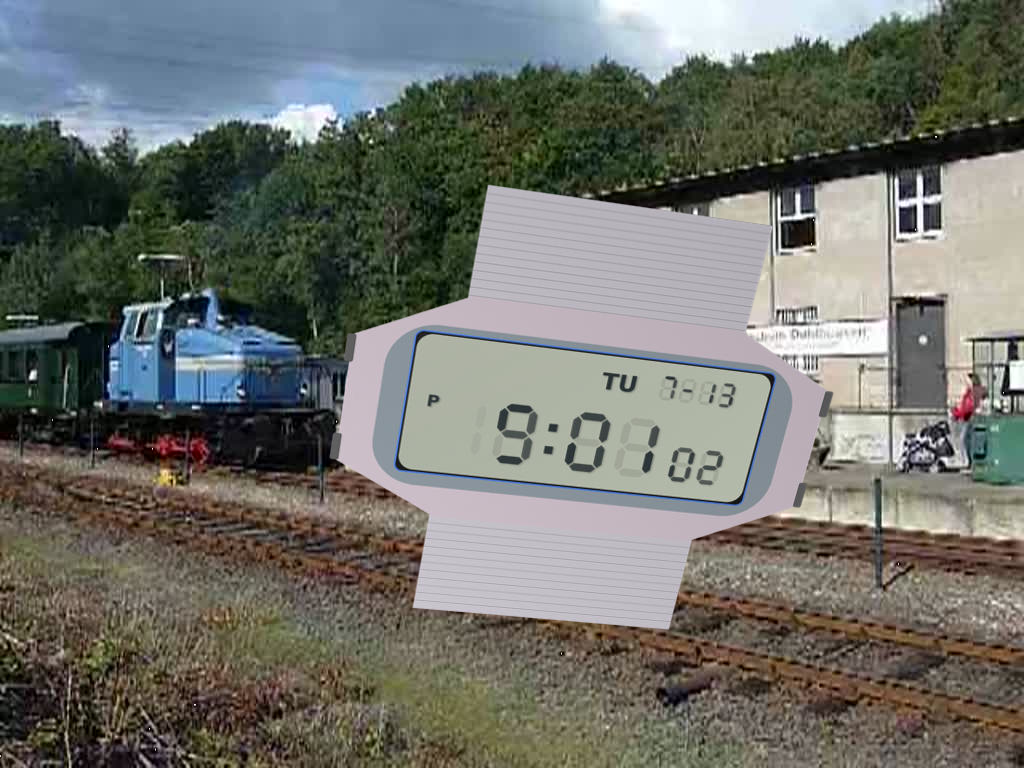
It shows 9 h 01 min 02 s
